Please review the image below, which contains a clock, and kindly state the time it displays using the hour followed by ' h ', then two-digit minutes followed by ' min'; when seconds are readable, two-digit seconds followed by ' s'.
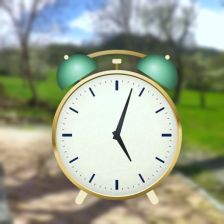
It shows 5 h 03 min
